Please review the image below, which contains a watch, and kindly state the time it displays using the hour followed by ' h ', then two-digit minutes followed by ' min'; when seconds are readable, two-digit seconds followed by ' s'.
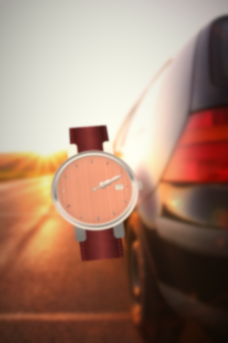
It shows 2 h 11 min
